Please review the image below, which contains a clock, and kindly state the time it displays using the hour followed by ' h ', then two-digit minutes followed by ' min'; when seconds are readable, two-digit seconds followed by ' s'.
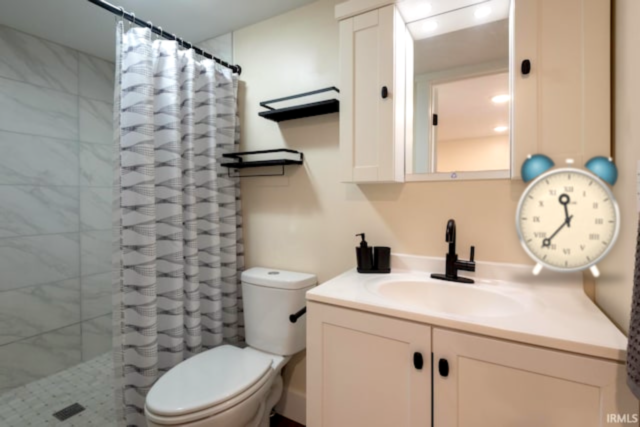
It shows 11 h 37 min
